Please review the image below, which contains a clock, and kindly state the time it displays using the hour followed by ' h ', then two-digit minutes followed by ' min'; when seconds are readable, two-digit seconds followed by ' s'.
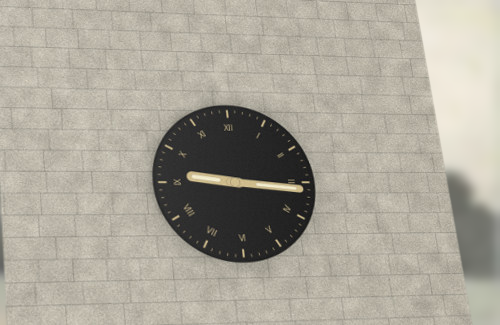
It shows 9 h 16 min
